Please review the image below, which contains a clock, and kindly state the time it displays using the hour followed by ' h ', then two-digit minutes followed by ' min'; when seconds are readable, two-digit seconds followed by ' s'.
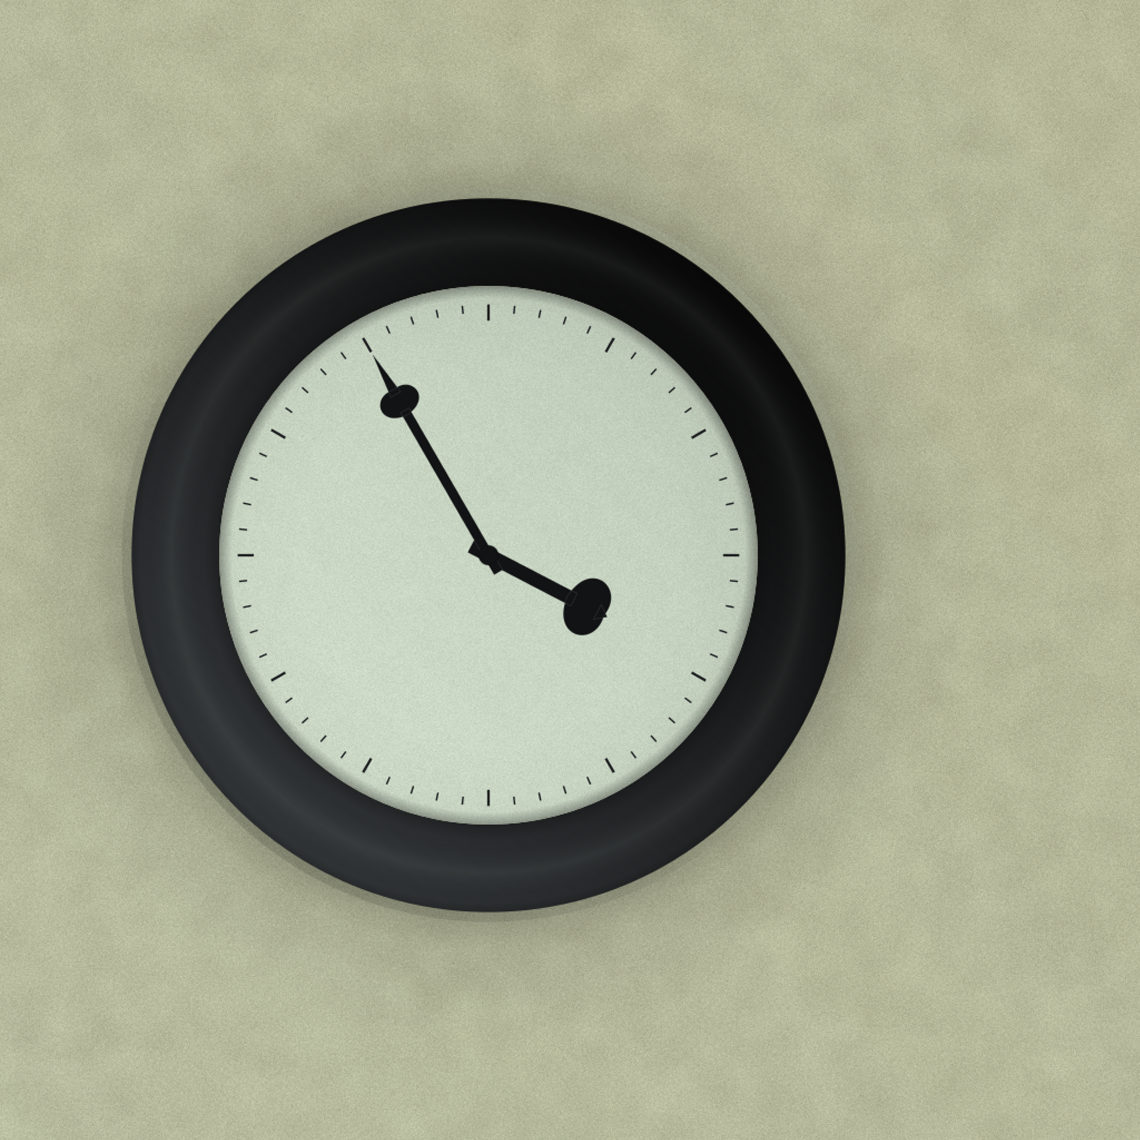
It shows 3 h 55 min
